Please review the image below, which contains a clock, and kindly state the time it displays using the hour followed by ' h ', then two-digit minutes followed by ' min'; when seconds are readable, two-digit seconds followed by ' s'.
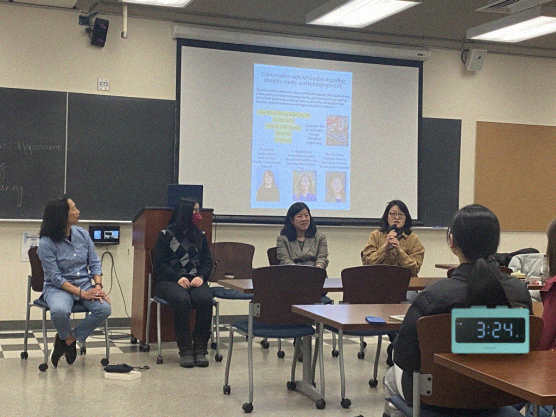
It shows 3 h 24 min
